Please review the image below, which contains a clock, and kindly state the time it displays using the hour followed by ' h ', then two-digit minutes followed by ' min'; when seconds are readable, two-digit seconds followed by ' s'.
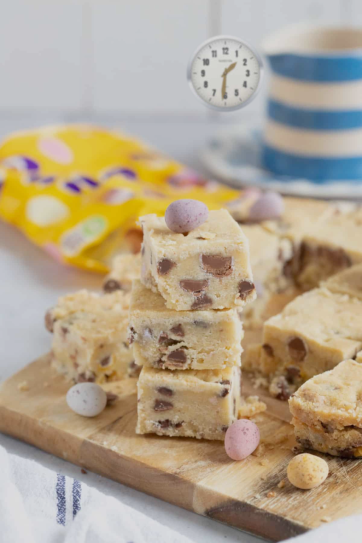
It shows 1 h 31 min
